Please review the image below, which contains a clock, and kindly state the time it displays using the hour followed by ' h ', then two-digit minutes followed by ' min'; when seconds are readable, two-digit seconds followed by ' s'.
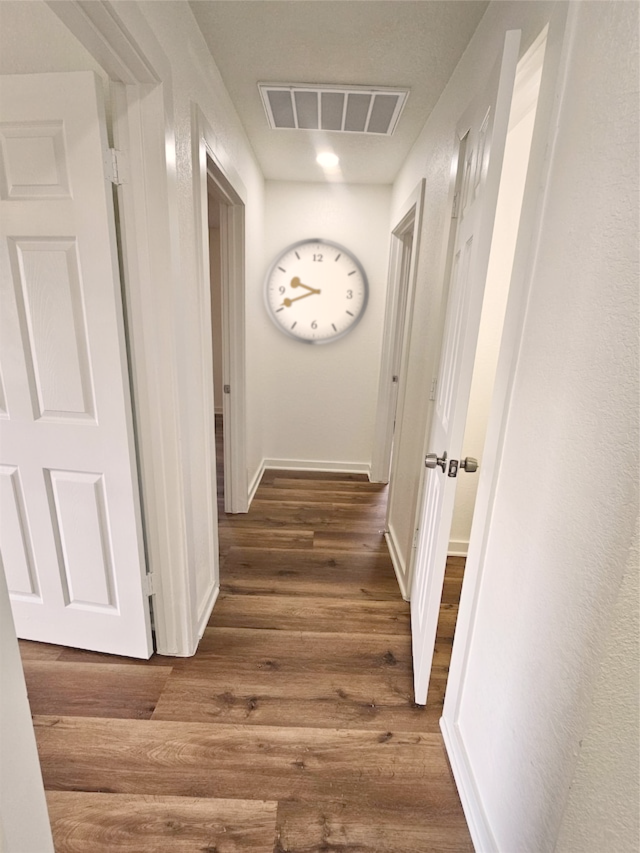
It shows 9 h 41 min
